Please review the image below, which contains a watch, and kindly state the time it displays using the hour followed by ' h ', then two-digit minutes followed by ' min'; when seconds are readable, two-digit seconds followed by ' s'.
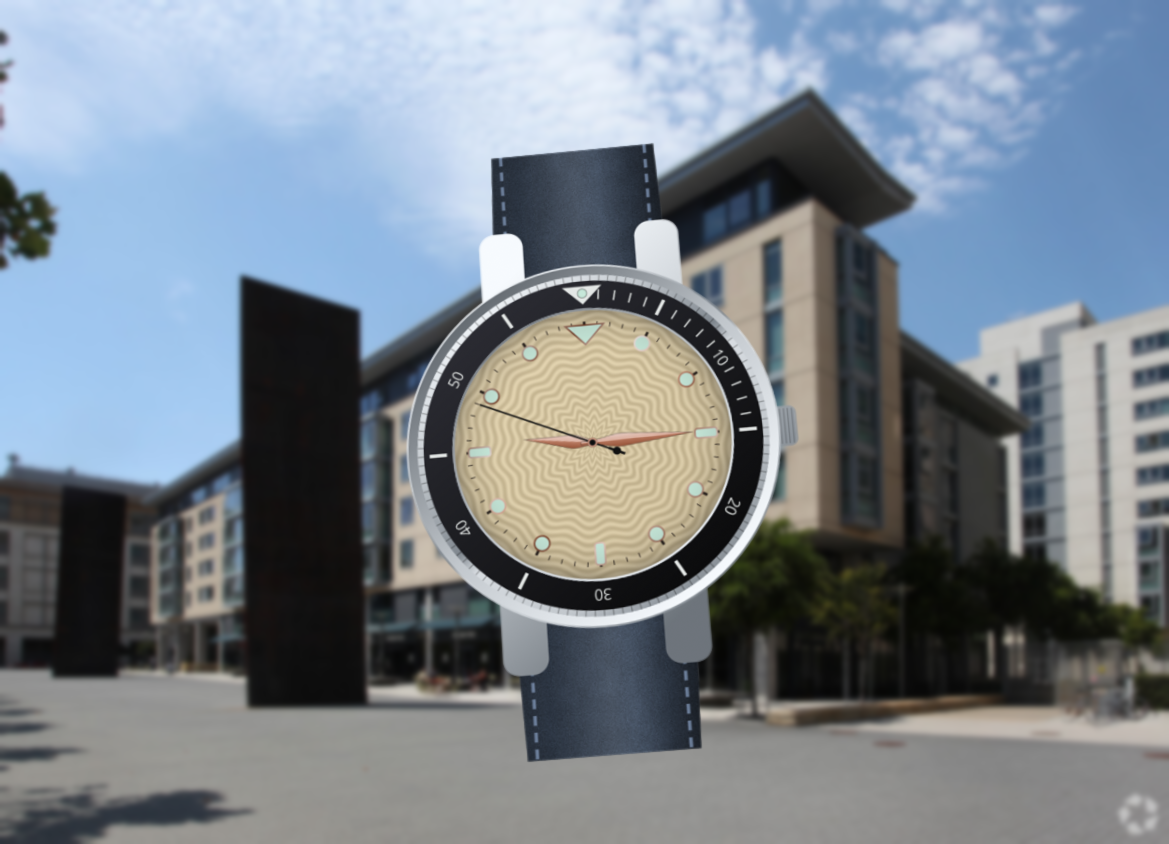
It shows 9 h 14 min 49 s
